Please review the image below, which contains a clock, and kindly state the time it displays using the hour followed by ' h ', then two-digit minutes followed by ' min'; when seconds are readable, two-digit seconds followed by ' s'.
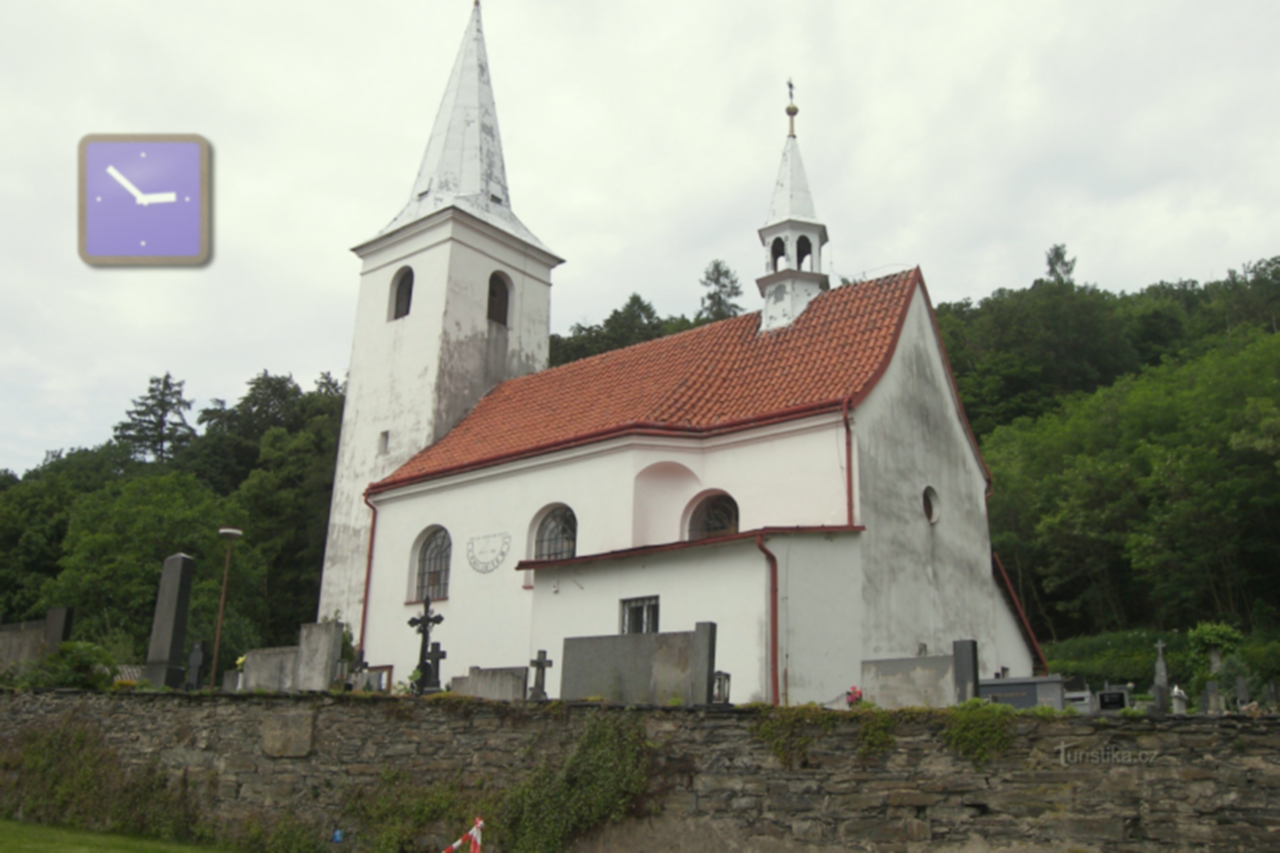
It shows 2 h 52 min
